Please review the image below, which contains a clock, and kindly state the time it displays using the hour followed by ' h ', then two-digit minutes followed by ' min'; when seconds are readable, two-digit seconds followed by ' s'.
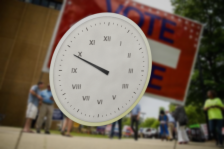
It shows 9 h 49 min
